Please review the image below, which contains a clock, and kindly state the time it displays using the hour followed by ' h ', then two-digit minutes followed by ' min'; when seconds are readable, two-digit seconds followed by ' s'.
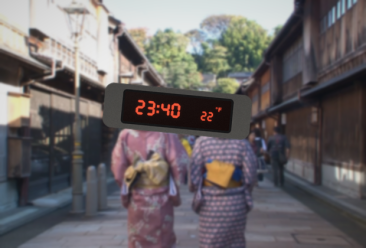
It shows 23 h 40 min
